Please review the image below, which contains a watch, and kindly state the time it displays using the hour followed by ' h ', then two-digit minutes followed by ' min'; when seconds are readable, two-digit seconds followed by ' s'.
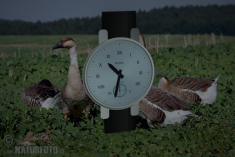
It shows 10 h 32 min
